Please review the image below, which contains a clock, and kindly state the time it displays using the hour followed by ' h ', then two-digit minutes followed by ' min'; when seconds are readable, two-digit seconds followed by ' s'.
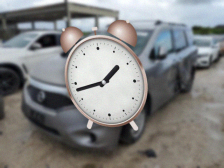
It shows 1 h 43 min
